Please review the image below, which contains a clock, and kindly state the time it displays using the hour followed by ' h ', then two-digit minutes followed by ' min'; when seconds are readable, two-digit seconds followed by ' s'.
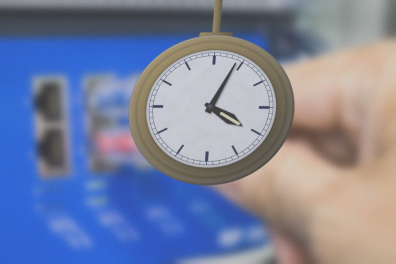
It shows 4 h 04 min
